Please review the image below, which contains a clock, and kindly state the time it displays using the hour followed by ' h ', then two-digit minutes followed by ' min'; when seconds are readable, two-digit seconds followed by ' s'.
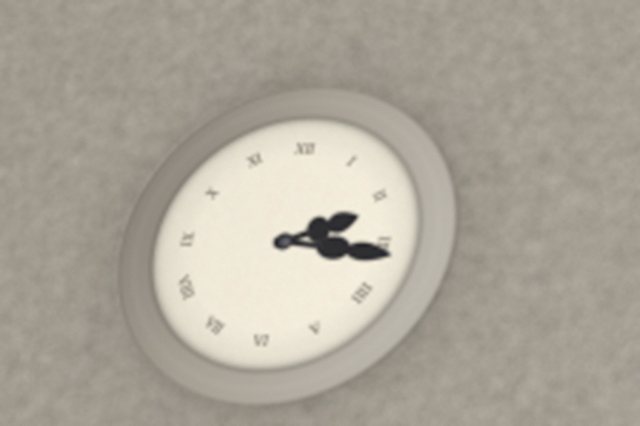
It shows 2 h 16 min
